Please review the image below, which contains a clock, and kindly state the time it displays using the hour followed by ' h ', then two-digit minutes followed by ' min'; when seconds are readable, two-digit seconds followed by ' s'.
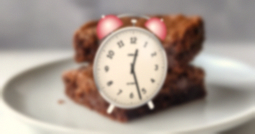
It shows 12 h 27 min
